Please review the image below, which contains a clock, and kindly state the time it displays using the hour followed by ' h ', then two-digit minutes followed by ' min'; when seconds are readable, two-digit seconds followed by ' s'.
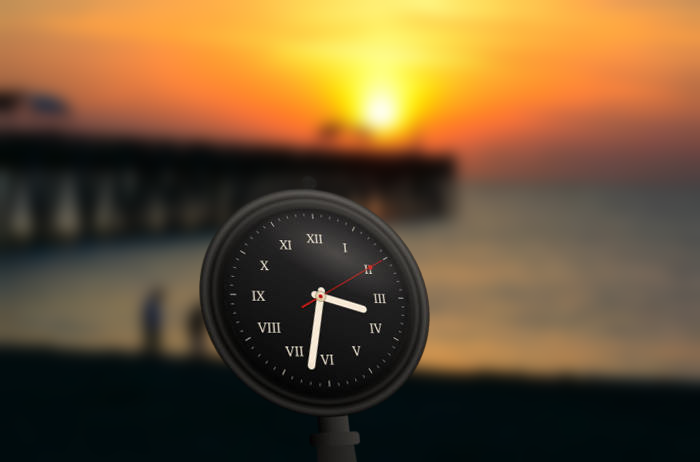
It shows 3 h 32 min 10 s
